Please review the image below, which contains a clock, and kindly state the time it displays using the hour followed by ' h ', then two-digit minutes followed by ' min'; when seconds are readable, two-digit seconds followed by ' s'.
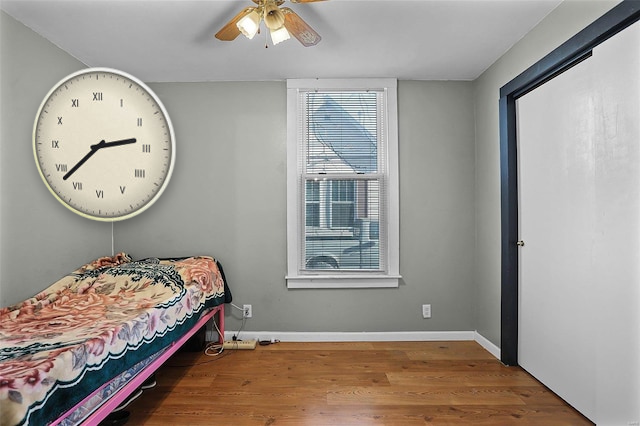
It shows 2 h 38 min
